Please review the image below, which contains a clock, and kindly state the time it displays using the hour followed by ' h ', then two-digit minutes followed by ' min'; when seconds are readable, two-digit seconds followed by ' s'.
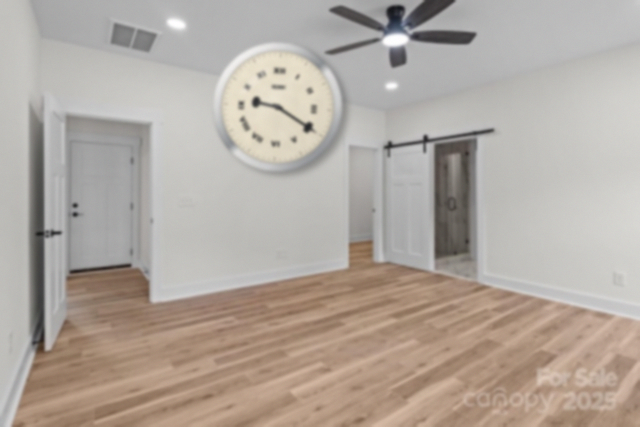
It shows 9 h 20 min
